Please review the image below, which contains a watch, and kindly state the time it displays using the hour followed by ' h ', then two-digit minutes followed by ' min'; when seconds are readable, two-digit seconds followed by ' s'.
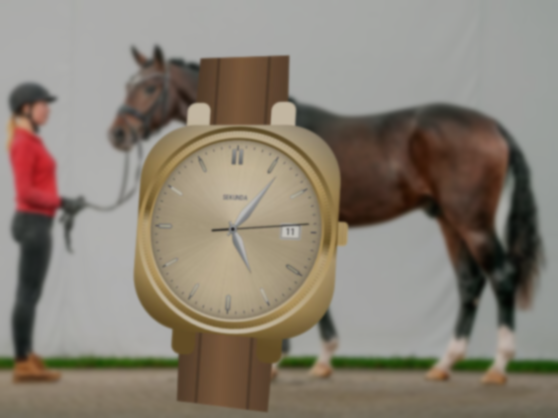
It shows 5 h 06 min 14 s
